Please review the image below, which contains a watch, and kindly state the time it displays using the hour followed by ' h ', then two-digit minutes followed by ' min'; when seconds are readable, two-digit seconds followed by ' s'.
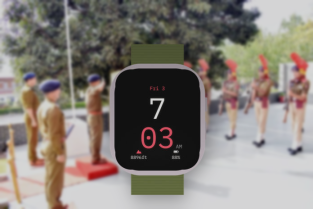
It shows 7 h 03 min
